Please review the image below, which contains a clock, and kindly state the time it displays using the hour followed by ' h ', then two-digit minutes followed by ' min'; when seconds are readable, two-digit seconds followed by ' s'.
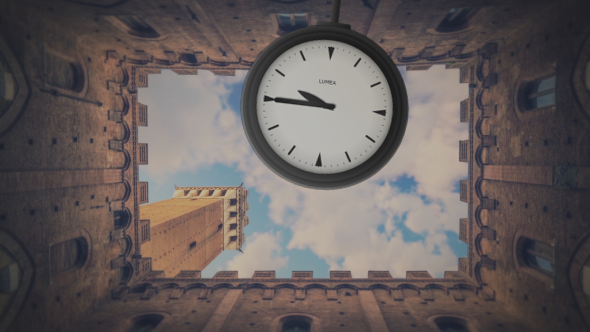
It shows 9 h 45 min
